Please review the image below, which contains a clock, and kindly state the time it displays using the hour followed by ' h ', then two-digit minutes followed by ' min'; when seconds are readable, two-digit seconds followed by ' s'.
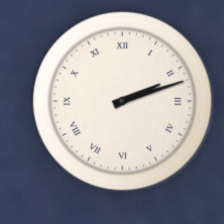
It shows 2 h 12 min
